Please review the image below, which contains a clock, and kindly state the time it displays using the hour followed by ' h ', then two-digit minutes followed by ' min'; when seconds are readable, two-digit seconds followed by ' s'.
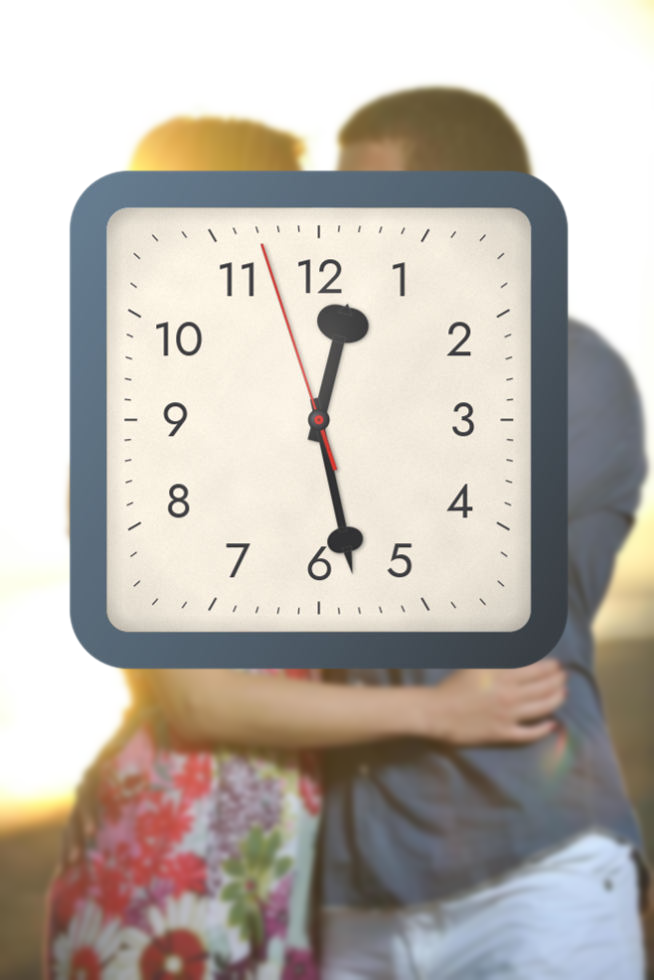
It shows 12 h 27 min 57 s
